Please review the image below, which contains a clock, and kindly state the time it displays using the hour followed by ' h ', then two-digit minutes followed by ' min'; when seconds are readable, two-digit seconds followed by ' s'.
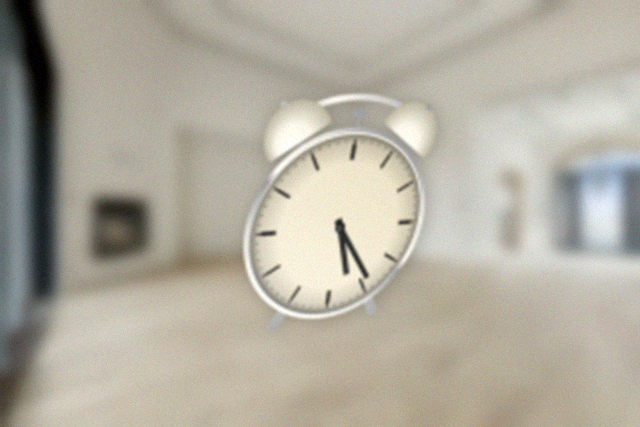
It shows 5 h 24 min
